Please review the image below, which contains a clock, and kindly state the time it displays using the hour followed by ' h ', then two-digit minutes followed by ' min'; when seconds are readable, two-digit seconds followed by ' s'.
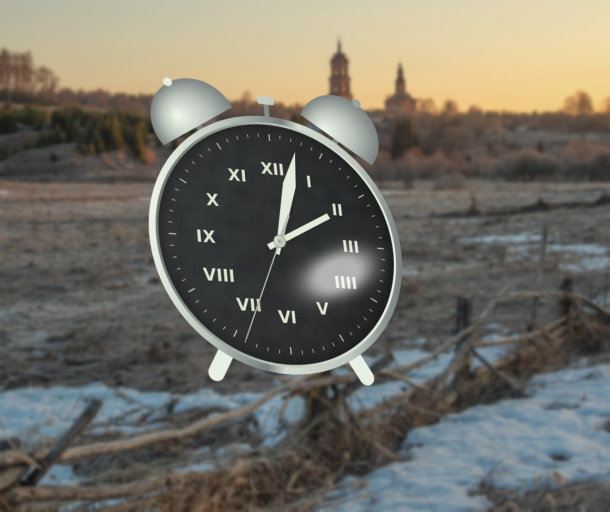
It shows 2 h 02 min 34 s
